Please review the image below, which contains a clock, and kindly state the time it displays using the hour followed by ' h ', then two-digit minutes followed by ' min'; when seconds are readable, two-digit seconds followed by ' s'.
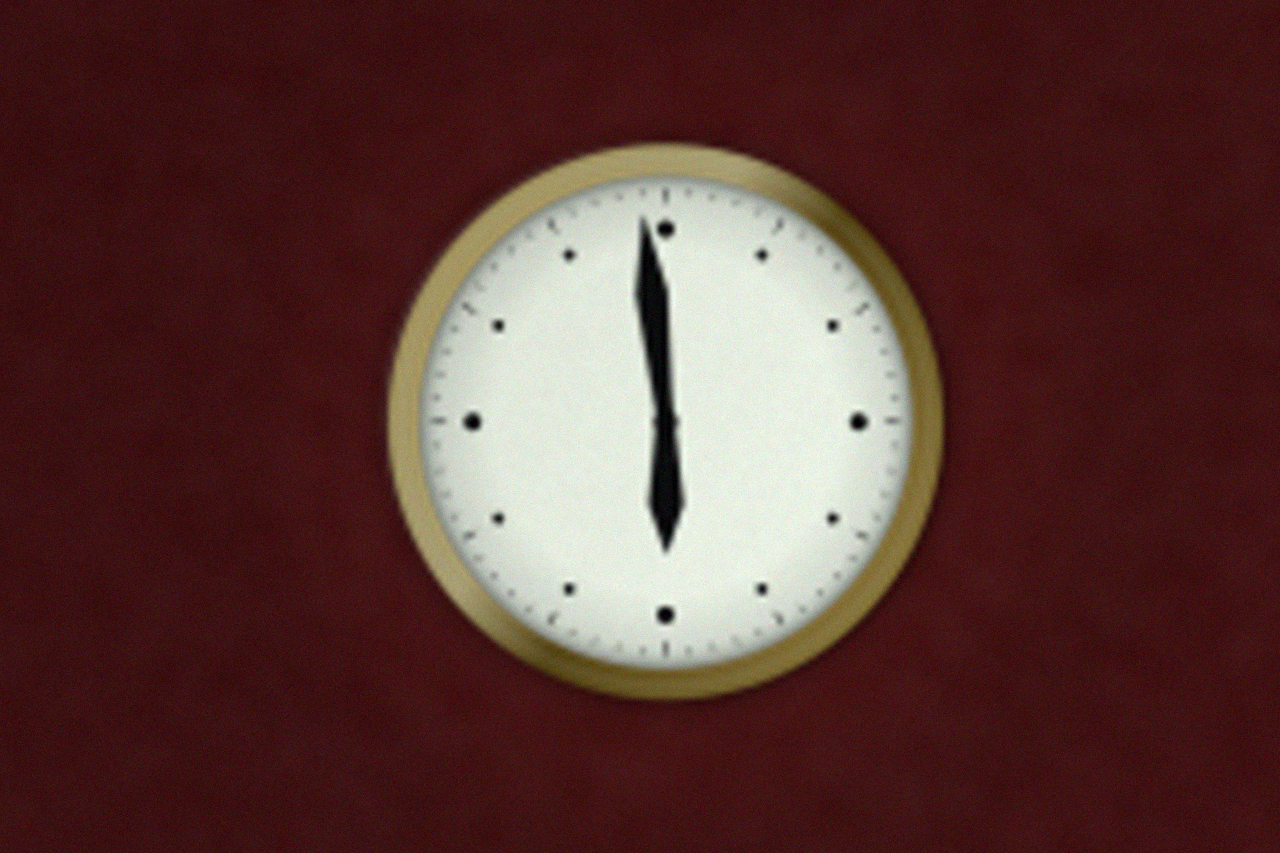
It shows 5 h 59 min
